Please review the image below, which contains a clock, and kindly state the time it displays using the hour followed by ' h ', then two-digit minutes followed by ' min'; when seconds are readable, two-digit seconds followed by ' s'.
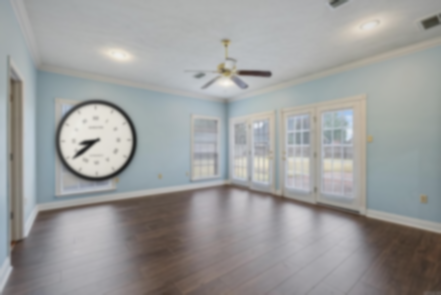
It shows 8 h 39 min
